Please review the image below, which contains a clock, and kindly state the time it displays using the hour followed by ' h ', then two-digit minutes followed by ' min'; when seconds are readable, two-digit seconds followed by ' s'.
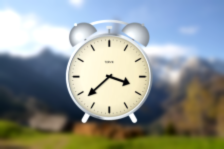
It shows 3 h 38 min
